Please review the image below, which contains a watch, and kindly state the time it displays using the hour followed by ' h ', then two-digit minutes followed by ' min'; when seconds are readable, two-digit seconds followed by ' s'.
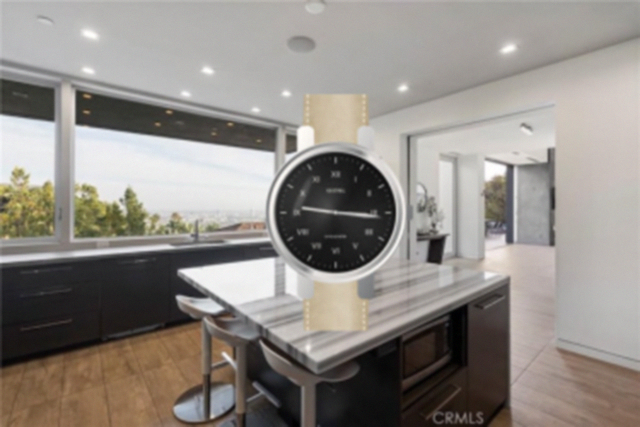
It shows 9 h 16 min
